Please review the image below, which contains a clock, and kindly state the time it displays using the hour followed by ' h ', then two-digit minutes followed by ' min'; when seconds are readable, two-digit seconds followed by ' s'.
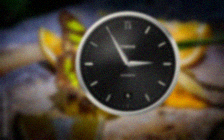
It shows 2 h 55 min
